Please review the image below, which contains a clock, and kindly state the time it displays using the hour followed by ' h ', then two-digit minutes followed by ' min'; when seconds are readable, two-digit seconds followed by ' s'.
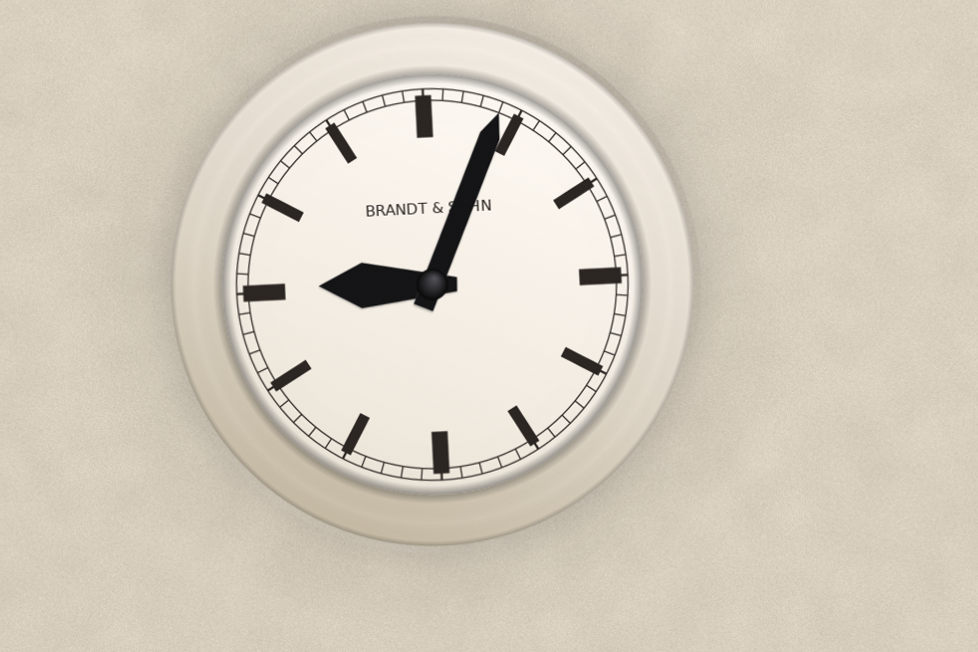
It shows 9 h 04 min
